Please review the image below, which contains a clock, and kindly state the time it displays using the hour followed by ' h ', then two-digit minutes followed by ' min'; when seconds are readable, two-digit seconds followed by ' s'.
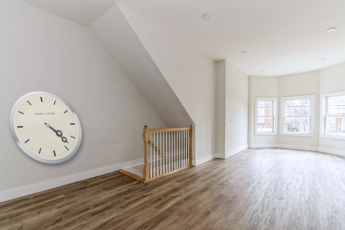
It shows 4 h 23 min
